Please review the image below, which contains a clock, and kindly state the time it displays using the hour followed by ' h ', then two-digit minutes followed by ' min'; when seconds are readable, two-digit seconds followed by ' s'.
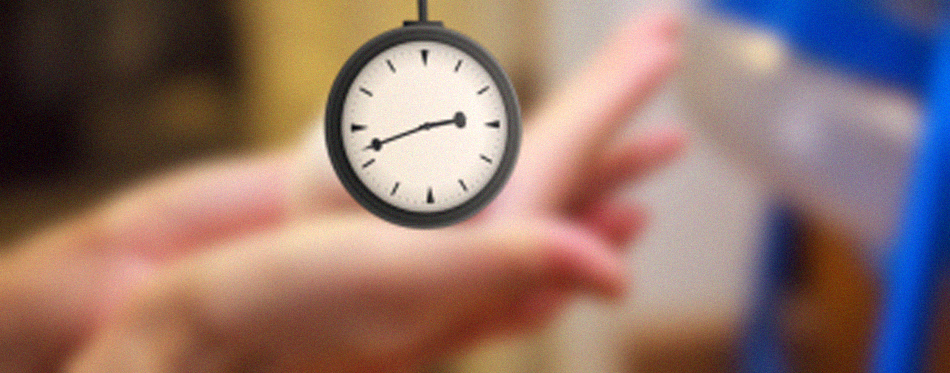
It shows 2 h 42 min
